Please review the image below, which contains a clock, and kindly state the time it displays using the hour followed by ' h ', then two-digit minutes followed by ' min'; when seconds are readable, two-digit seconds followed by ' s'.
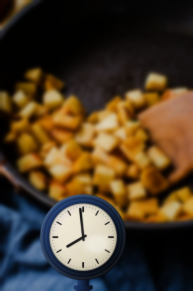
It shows 7 h 59 min
